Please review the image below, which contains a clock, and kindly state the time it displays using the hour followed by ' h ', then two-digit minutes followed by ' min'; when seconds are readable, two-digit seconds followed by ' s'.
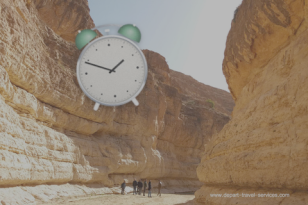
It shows 1 h 49 min
